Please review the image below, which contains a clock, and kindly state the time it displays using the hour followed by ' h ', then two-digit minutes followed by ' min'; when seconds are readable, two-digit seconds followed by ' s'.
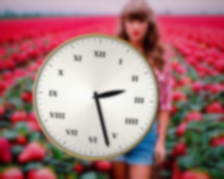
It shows 2 h 27 min
